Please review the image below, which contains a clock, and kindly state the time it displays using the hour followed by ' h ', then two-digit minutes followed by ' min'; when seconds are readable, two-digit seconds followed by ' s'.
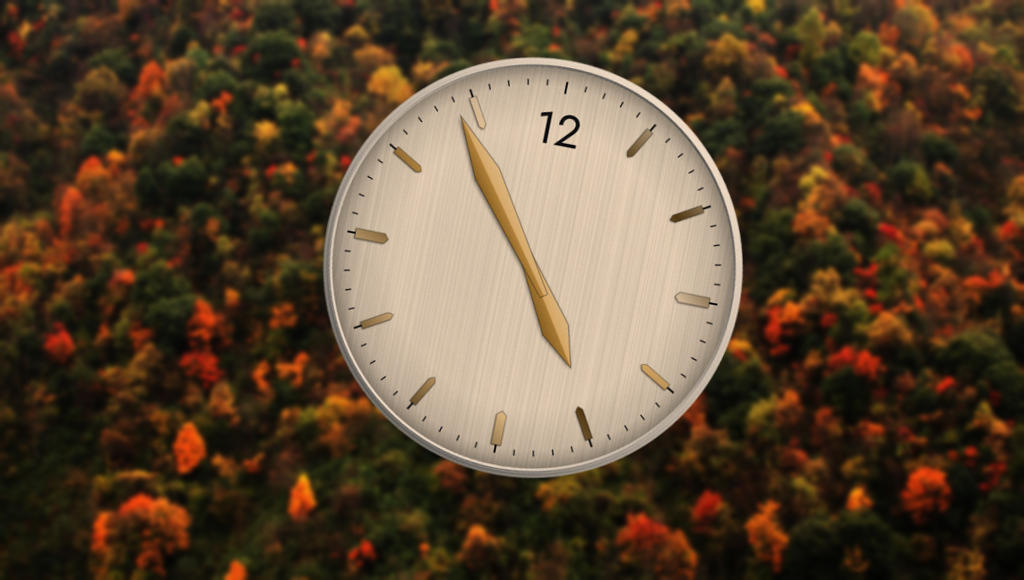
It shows 4 h 54 min
